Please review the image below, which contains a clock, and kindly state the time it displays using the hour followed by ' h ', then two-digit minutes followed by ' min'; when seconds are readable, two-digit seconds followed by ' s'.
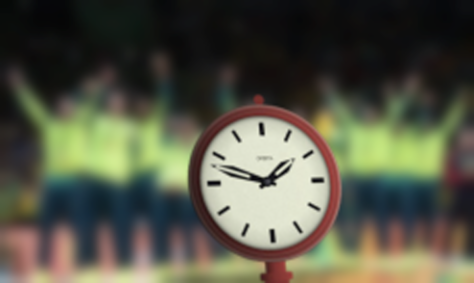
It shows 1 h 48 min
